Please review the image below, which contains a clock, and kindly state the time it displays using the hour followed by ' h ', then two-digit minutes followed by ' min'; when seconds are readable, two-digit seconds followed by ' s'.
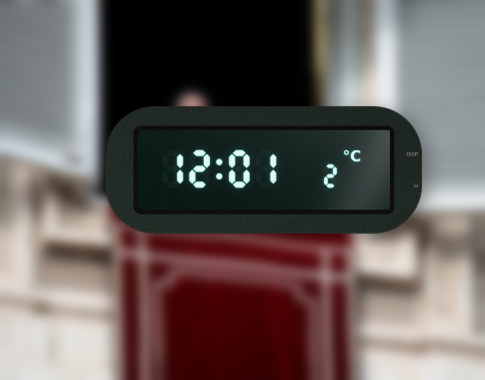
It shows 12 h 01 min
